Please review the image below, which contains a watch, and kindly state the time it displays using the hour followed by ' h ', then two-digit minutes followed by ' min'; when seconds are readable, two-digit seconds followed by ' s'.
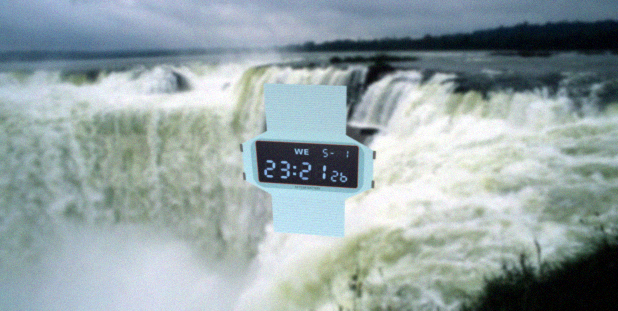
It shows 23 h 21 min 26 s
